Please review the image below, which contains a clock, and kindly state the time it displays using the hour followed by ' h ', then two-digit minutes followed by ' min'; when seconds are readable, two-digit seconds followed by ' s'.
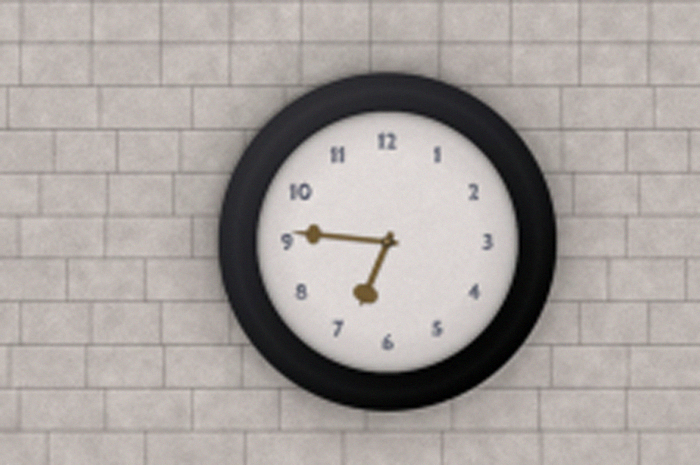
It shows 6 h 46 min
